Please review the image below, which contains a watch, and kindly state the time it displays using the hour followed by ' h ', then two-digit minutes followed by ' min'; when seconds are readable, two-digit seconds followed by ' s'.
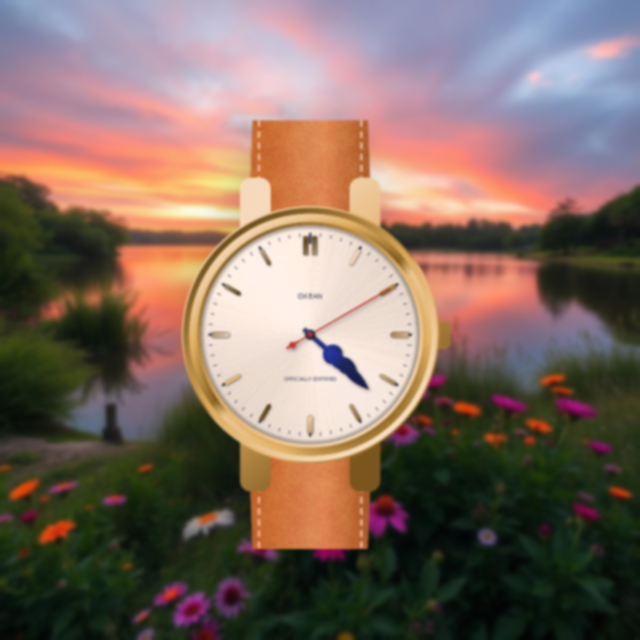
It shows 4 h 22 min 10 s
